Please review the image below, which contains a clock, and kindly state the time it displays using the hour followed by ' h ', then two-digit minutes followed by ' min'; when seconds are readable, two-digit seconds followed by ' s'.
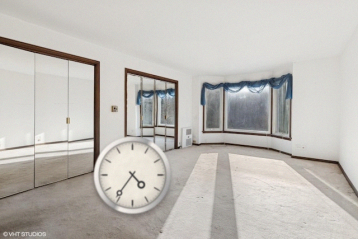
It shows 4 h 36 min
